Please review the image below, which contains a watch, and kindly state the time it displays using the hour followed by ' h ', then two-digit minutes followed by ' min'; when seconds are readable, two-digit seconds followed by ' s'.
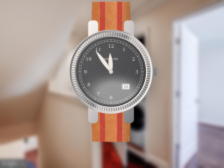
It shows 11 h 54 min
